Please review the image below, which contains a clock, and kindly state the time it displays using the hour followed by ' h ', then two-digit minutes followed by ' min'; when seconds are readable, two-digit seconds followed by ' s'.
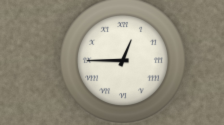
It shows 12 h 45 min
